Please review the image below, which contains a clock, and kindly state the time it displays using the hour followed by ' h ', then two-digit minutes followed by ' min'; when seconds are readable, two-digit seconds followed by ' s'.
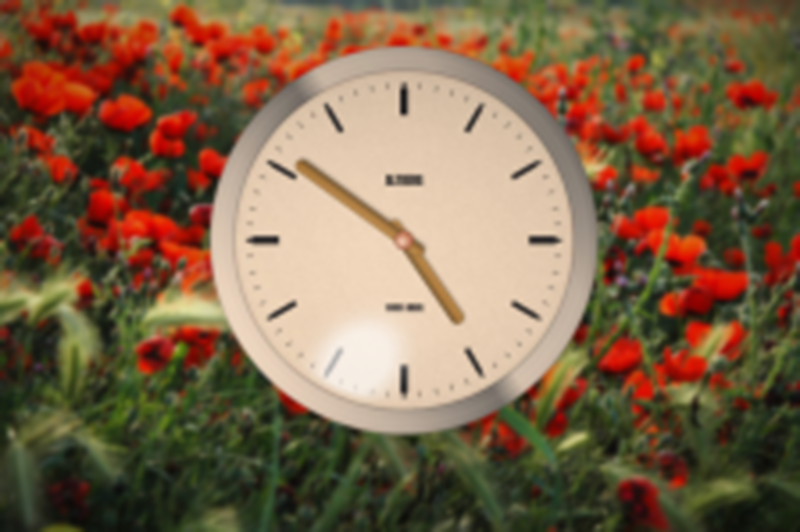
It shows 4 h 51 min
